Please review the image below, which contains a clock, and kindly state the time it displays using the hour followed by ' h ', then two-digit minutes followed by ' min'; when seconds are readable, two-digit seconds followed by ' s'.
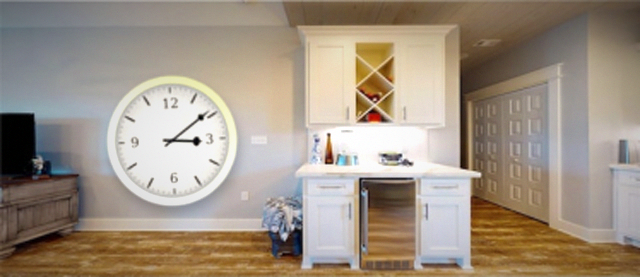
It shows 3 h 09 min
